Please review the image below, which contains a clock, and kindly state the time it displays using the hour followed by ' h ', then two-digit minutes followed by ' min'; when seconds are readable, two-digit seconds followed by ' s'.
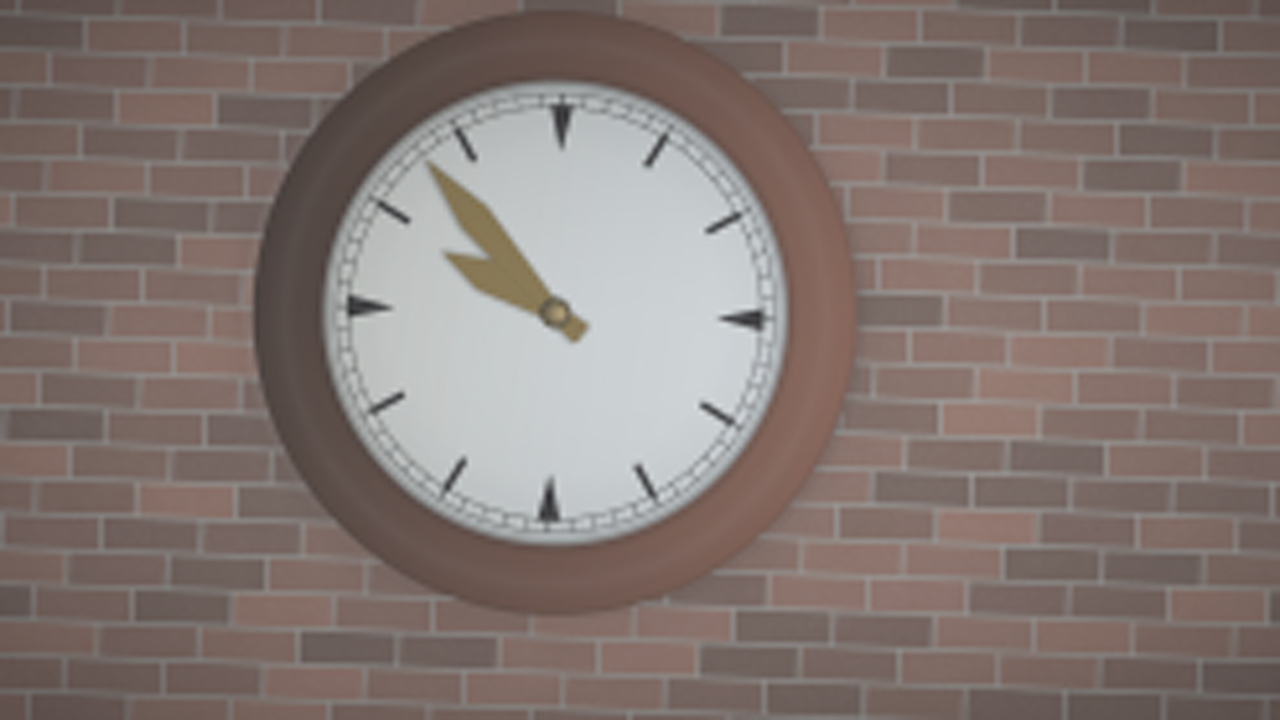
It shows 9 h 53 min
